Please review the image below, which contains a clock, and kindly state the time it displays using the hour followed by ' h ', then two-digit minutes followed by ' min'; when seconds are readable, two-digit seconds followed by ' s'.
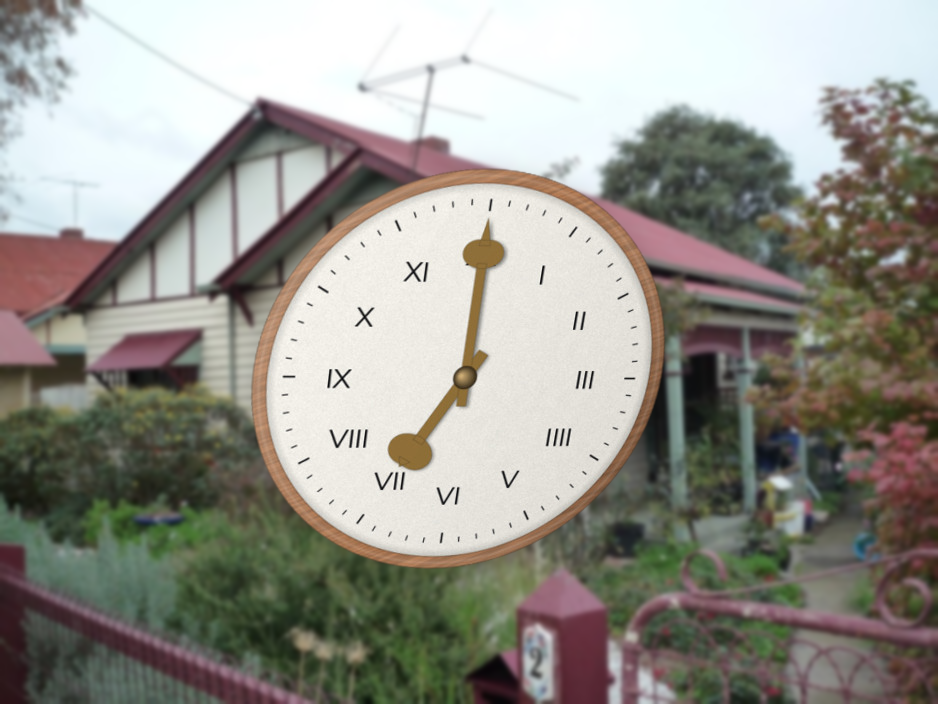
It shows 7 h 00 min
